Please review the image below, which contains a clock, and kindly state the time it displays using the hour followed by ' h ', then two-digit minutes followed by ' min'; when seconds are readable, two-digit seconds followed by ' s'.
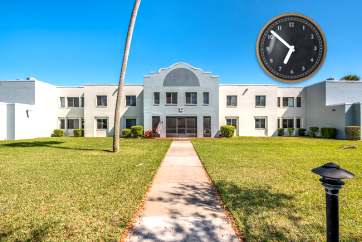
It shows 6 h 52 min
